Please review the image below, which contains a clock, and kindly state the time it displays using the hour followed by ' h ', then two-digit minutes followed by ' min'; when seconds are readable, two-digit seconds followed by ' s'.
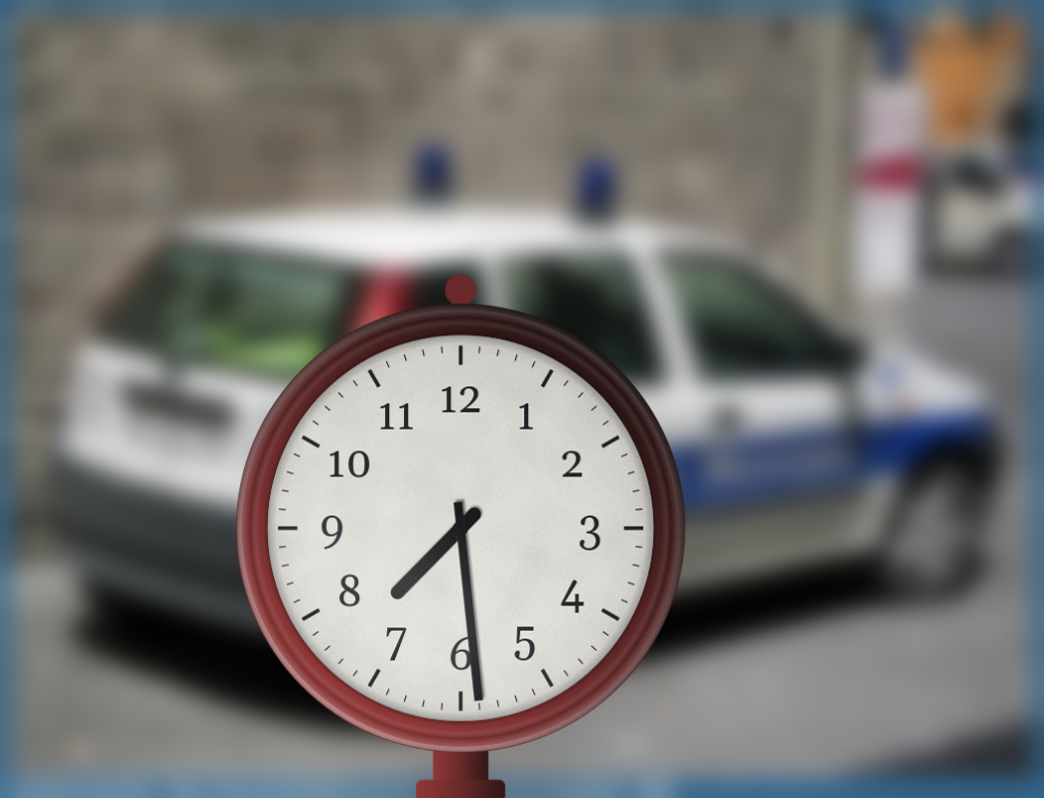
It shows 7 h 29 min
